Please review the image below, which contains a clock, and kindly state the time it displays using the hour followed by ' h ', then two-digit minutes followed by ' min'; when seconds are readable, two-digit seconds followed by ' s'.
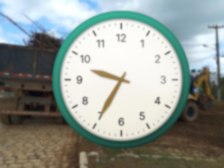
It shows 9 h 35 min
